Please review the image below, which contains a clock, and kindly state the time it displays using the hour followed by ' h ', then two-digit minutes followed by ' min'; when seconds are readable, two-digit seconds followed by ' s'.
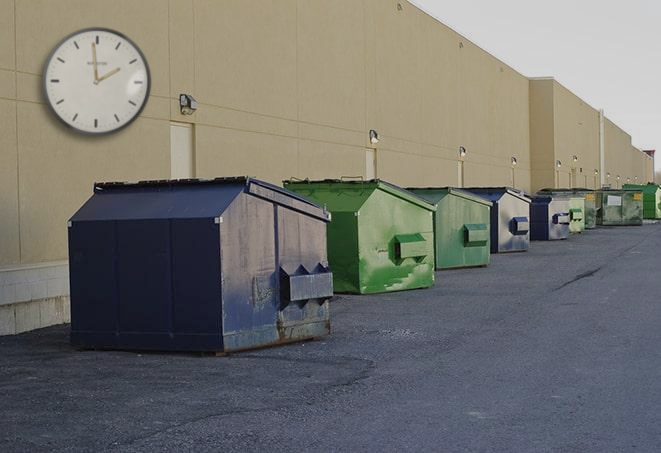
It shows 1 h 59 min
